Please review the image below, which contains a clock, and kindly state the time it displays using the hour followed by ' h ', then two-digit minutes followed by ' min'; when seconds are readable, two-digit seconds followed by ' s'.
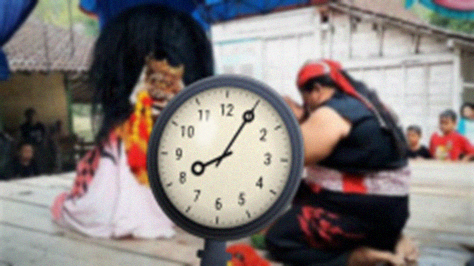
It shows 8 h 05 min
